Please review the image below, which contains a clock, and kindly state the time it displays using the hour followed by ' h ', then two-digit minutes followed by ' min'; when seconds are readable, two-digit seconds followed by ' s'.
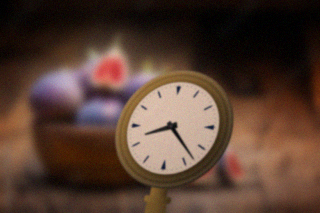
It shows 8 h 23 min
